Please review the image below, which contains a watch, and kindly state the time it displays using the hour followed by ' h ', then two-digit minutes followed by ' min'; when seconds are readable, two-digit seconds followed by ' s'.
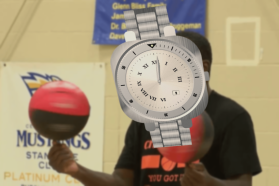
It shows 12 h 01 min
